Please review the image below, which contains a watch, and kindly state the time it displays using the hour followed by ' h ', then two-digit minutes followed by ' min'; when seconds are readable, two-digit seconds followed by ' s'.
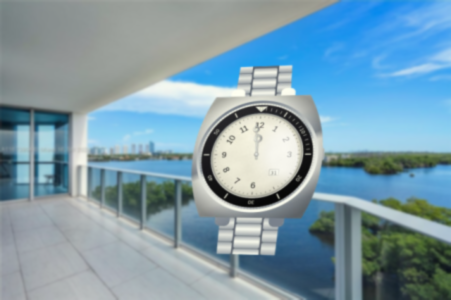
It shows 11 h 59 min
